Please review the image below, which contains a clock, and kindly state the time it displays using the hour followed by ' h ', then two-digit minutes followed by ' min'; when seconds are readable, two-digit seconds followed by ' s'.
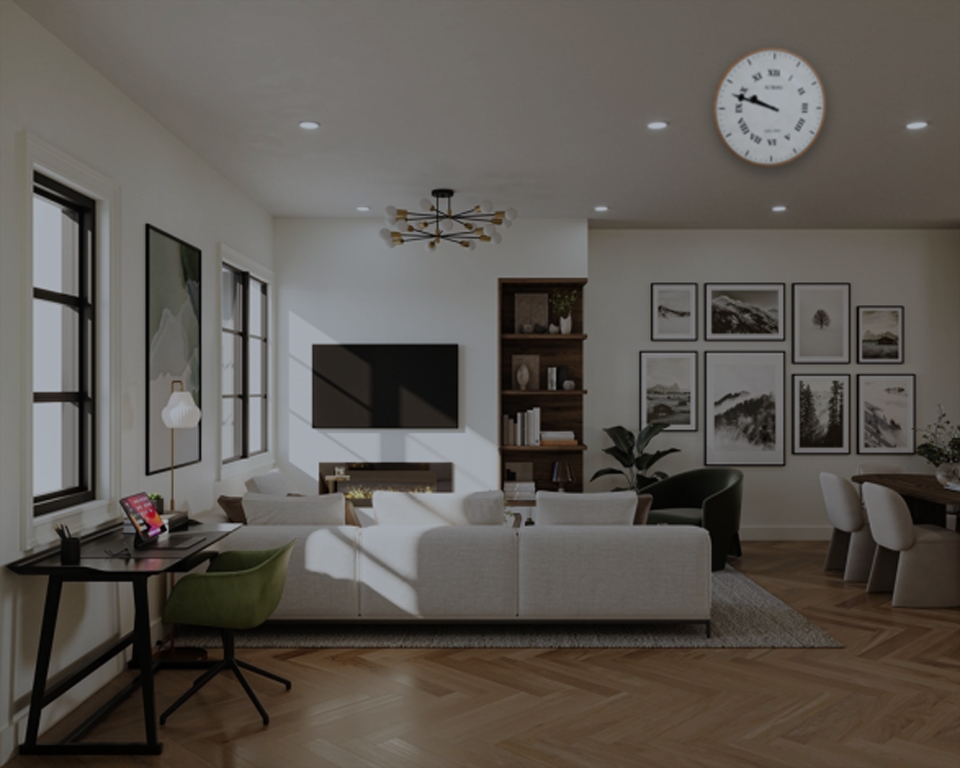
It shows 9 h 48 min
